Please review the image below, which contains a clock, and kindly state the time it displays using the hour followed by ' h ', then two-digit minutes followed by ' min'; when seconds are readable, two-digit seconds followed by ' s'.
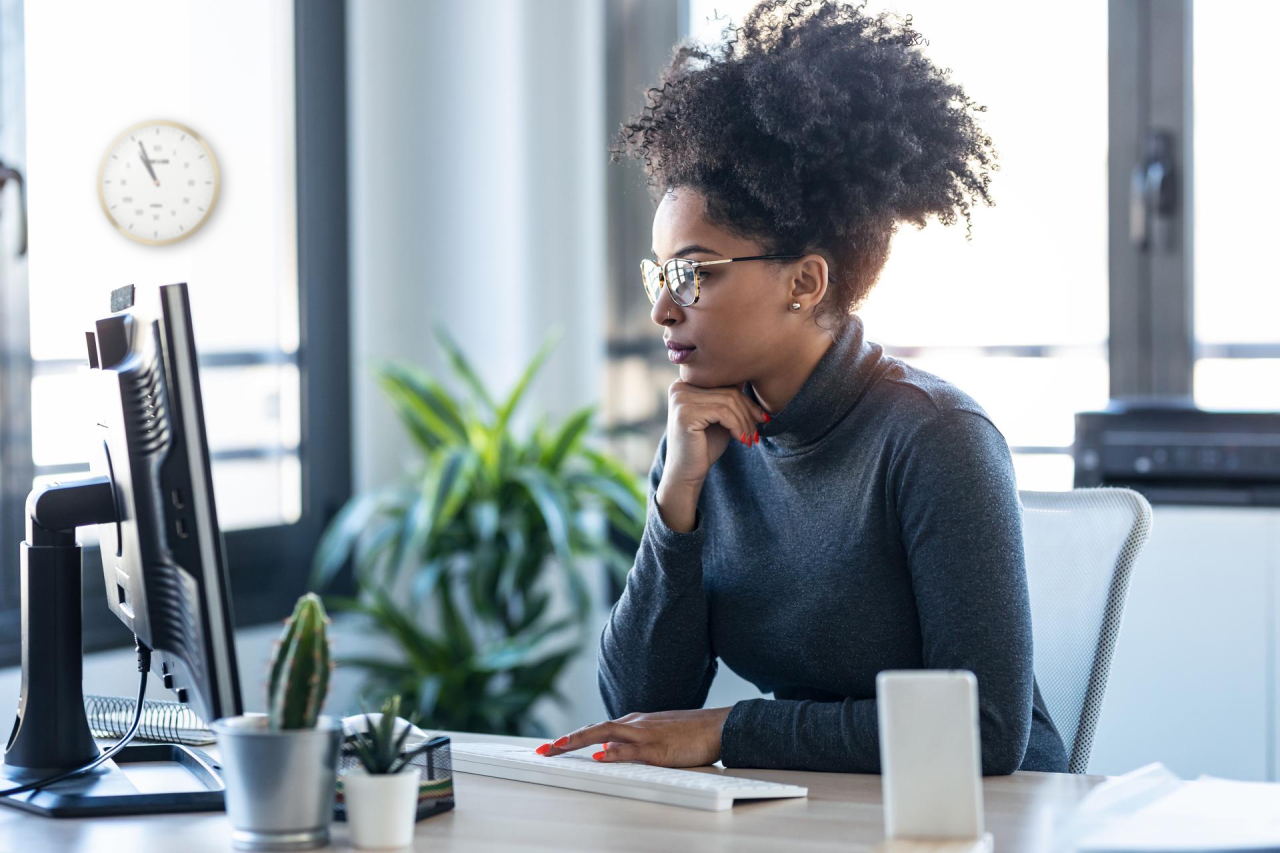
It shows 10 h 56 min
